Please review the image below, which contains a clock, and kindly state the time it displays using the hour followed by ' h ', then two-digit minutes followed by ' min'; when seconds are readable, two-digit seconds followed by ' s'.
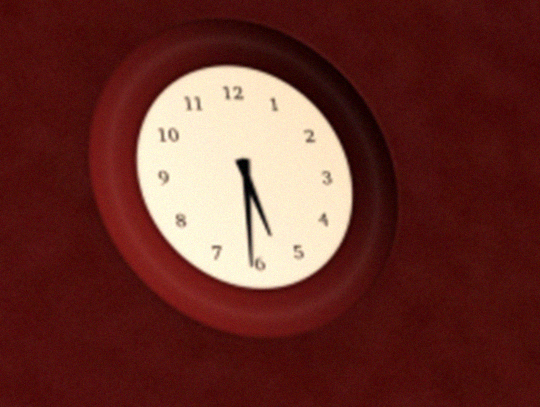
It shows 5 h 31 min
